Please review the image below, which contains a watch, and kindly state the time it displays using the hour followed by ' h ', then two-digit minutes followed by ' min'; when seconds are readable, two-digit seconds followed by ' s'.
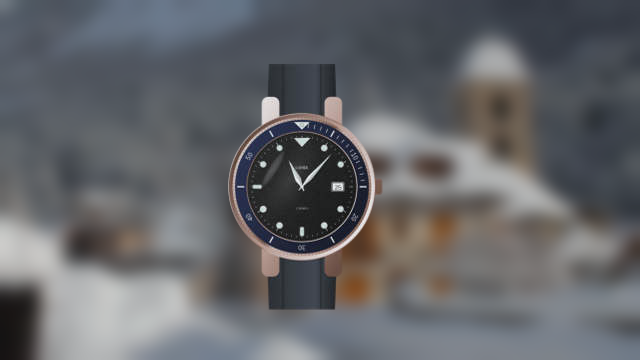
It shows 11 h 07 min
